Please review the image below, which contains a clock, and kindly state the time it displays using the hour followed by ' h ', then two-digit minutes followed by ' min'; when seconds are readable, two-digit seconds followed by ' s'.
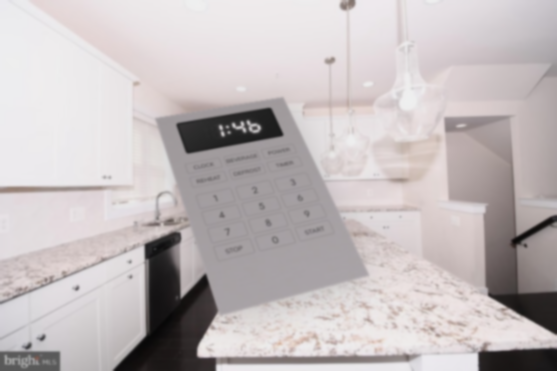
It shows 1 h 46 min
